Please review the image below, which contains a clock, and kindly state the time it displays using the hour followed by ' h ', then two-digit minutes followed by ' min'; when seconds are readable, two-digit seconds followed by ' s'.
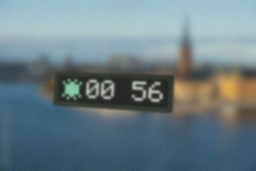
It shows 0 h 56 min
